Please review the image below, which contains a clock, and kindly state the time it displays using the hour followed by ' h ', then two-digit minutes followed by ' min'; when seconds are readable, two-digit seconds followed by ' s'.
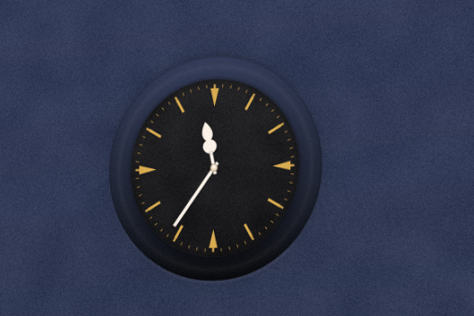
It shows 11 h 36 min
